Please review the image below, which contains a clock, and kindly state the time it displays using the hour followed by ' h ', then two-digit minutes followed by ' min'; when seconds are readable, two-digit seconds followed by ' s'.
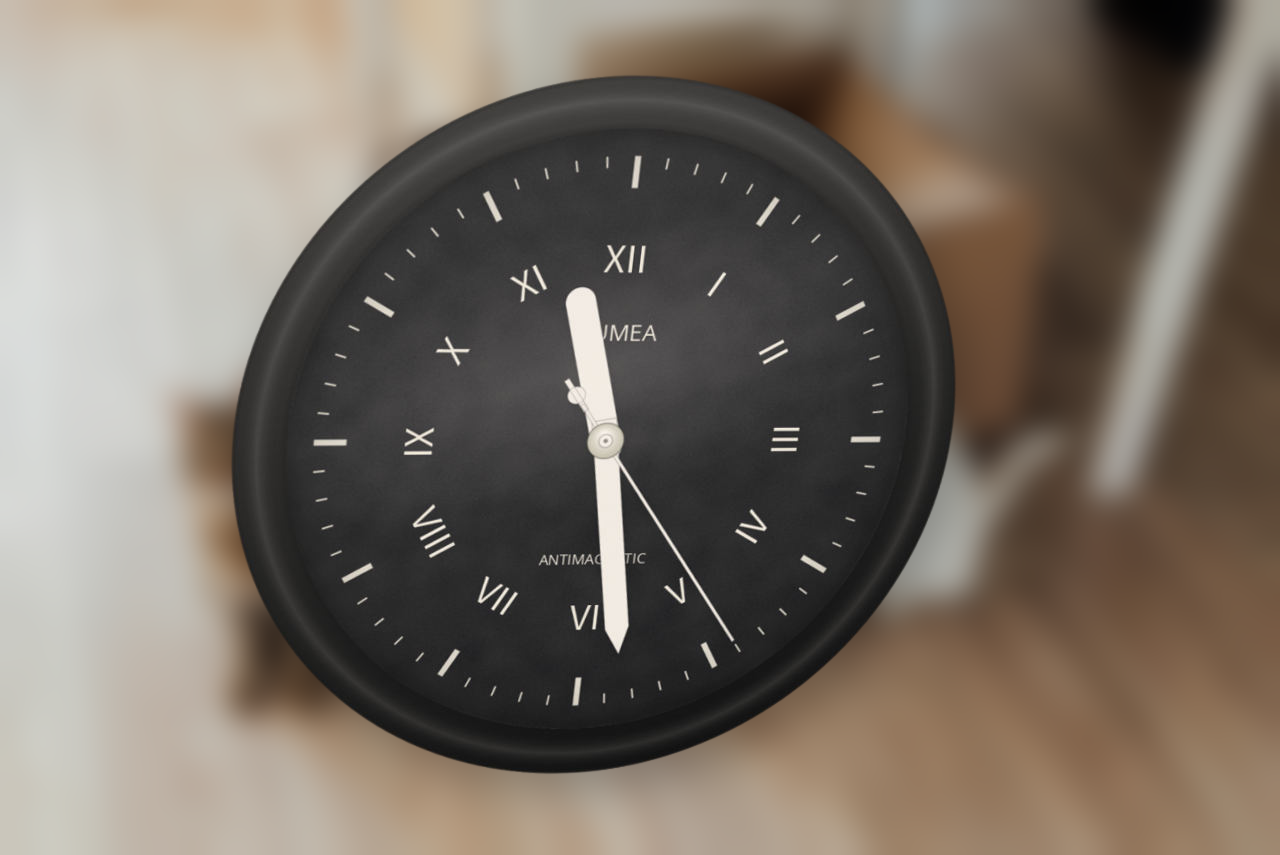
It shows 11 h 28 min 24 s
